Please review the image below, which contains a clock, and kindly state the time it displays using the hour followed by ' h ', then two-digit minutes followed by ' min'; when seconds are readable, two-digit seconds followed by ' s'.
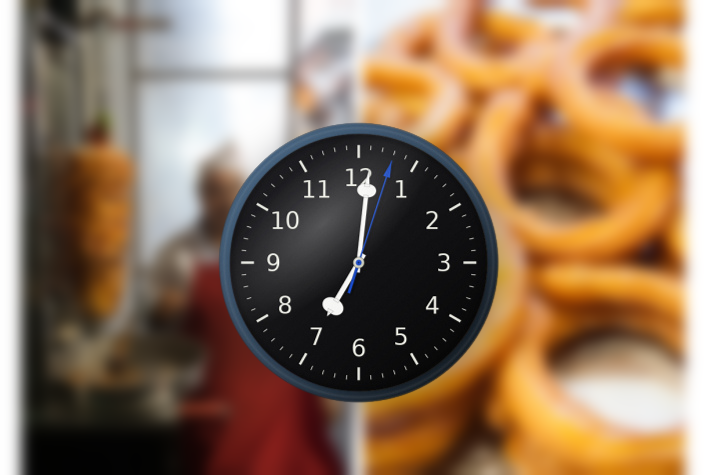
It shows 7 h 01 min 03 s
